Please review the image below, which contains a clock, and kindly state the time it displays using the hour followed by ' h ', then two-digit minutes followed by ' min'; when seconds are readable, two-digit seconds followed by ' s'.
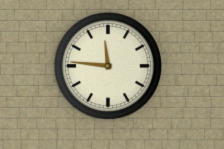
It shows 11 h 46 min
